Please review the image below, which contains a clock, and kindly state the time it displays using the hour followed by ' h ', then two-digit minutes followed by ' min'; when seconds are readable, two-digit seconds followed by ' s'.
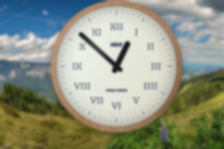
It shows 12 h 52 min
